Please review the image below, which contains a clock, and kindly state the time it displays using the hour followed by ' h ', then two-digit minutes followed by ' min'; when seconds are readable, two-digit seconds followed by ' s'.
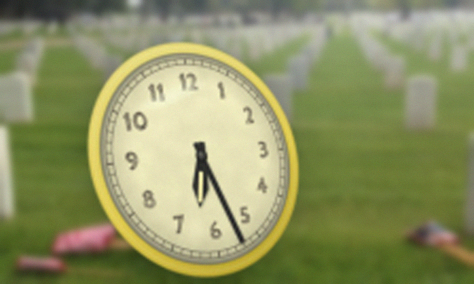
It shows 6 h 27 min
